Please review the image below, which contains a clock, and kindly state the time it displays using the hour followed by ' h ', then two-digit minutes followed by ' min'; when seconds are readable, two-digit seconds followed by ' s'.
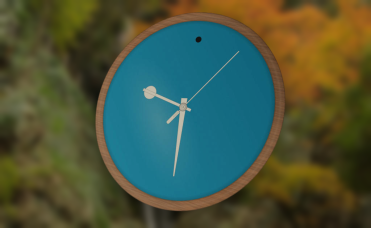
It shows 9 h 29 min 06 s
